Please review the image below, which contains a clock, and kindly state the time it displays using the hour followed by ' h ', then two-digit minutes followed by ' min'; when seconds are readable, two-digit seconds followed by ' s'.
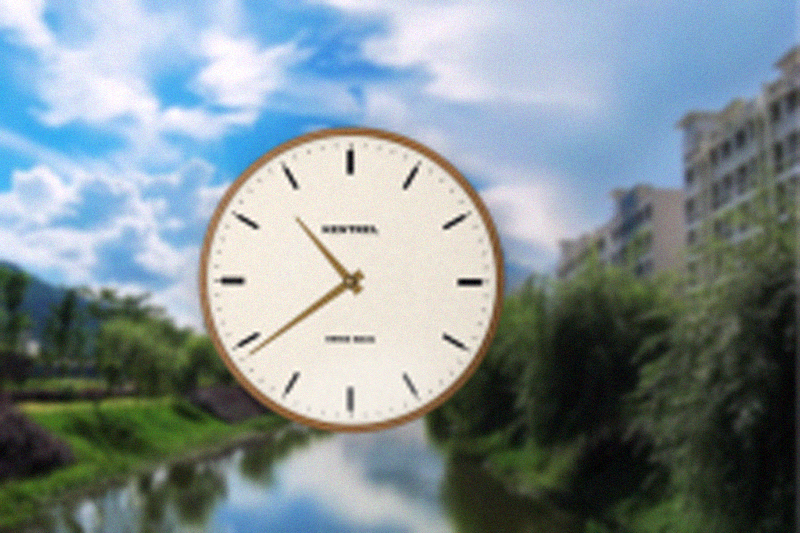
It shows 10 h 39 min
